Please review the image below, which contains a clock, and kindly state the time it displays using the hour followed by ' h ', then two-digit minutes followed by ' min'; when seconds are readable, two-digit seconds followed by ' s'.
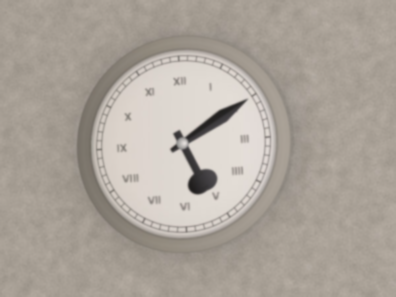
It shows 5 h 10 min
